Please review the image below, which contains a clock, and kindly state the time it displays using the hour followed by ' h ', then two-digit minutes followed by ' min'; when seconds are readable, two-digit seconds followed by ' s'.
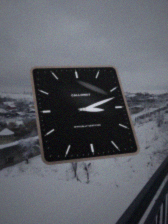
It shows 3 h 12 min
